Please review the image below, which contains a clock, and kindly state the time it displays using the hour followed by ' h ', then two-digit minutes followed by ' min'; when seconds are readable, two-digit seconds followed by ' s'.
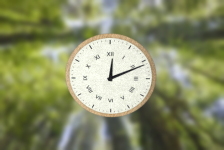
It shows 12 h 11 min
